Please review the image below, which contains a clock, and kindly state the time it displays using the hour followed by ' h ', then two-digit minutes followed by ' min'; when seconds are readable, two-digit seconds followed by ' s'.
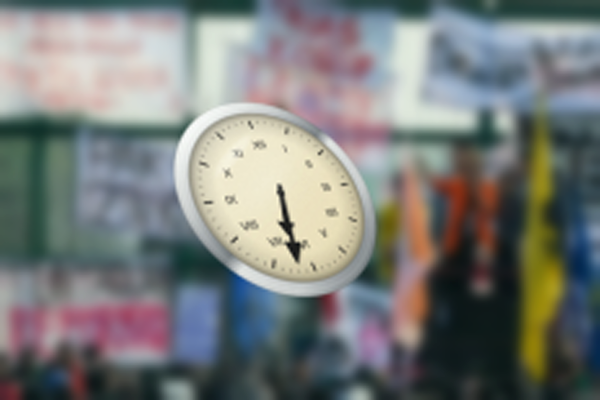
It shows 6 h 32 min
